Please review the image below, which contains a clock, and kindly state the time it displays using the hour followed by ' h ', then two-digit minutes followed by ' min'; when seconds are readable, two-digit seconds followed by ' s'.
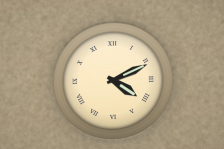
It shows 4 h 11 min
